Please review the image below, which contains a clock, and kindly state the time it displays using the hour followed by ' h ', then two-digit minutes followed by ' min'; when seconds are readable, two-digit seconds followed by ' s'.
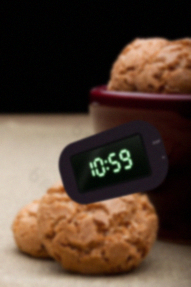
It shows 10 h 59 min
